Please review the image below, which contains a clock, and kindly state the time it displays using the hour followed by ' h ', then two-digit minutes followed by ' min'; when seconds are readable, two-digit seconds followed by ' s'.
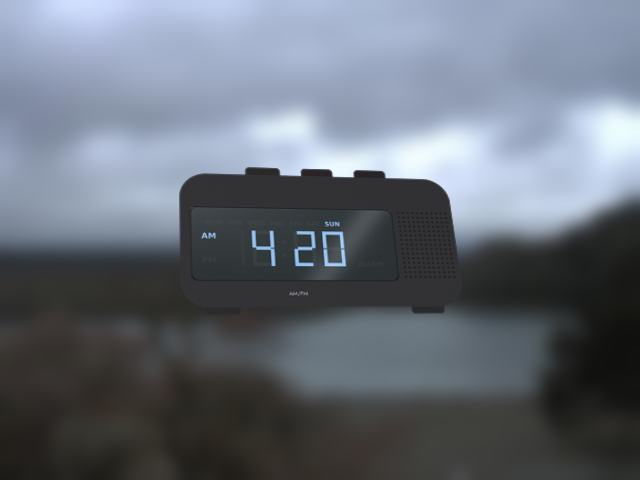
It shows 4 h 20 min
